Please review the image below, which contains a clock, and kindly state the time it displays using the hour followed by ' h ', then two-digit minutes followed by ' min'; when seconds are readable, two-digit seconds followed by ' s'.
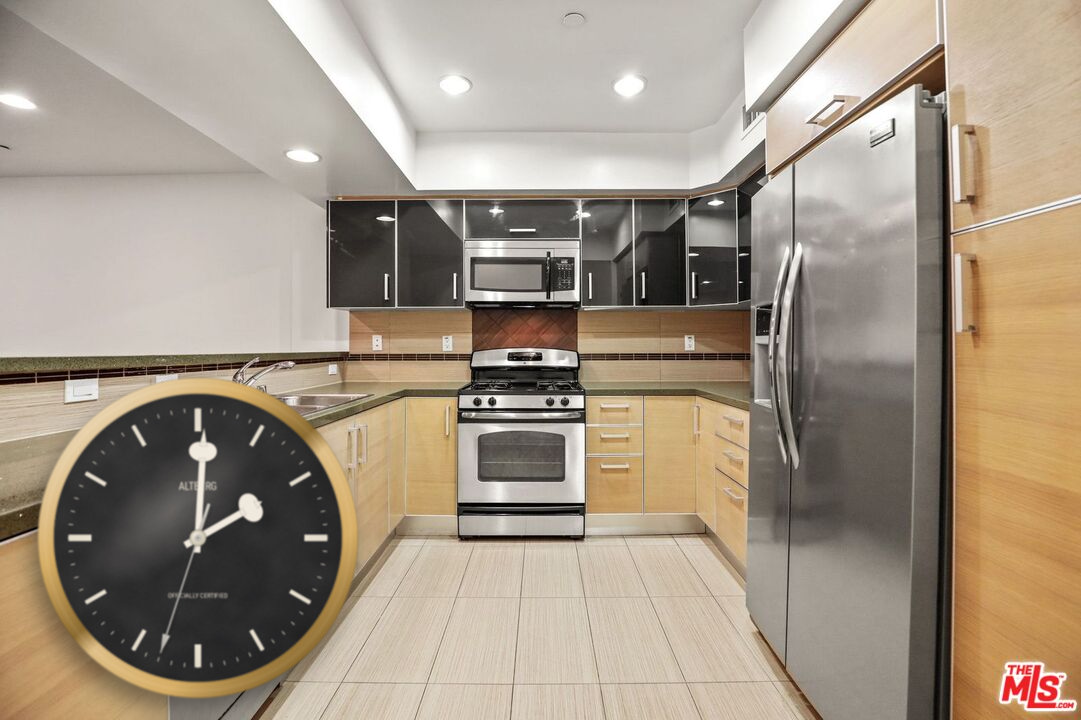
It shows 2 h 00 min 33 s
